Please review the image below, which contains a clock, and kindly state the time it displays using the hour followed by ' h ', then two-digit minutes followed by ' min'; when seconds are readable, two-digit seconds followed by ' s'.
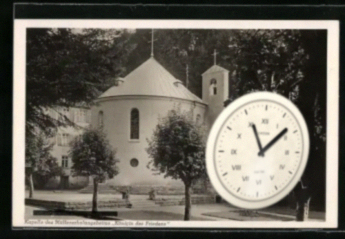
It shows 11 h 08 min
